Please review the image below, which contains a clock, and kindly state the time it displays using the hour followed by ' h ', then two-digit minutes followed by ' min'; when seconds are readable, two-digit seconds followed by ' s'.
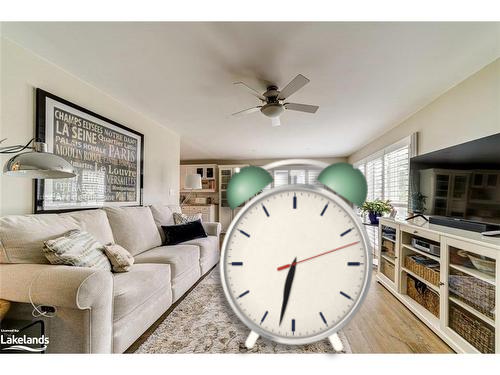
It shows 6 h 32 min 12 s
